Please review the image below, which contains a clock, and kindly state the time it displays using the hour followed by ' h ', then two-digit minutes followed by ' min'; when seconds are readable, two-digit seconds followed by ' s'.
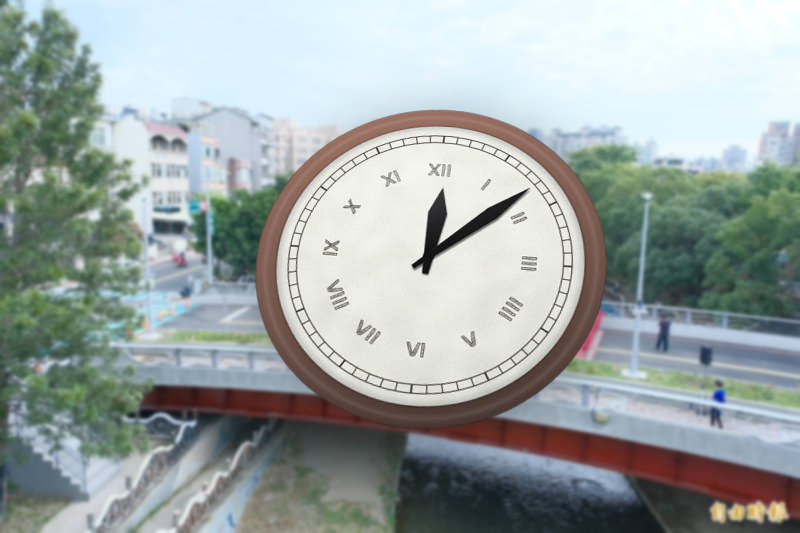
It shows 12 h 08 min
